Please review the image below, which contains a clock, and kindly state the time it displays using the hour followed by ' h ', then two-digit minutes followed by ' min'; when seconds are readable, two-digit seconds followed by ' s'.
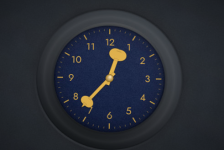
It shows 12 h 37 min
